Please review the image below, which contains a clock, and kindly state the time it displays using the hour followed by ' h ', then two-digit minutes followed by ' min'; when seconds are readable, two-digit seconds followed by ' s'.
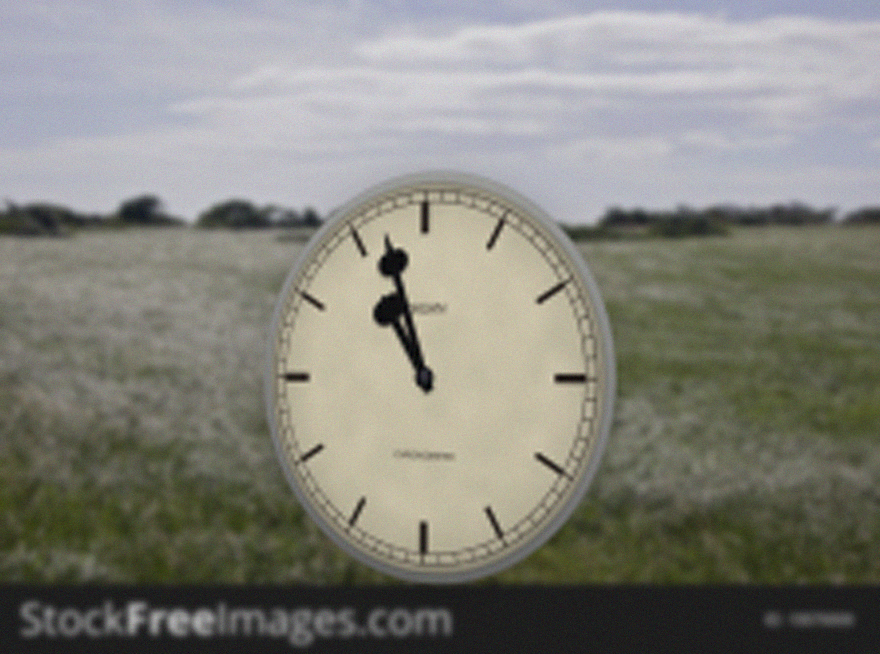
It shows 10 h 57 min
